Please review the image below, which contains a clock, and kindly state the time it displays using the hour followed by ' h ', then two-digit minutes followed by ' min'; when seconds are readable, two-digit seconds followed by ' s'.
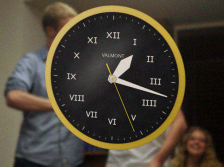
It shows 1 h 17 min 26 s
